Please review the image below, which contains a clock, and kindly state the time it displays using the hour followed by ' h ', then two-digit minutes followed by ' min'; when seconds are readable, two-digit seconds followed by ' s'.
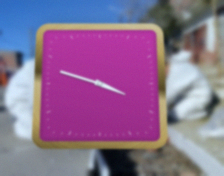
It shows 3 h 48 min
